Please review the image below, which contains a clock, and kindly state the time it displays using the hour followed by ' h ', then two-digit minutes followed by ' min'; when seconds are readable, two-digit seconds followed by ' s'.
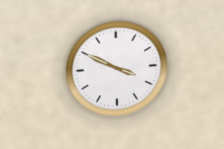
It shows 3 h 50 min
